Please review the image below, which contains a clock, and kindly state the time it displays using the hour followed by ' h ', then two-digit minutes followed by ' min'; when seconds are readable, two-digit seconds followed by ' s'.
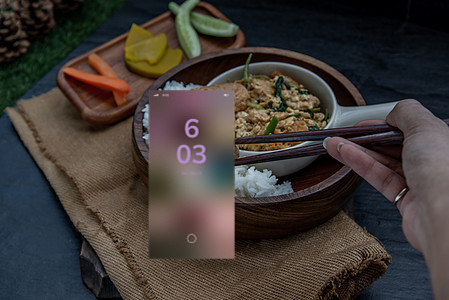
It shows 6 h 03 min
